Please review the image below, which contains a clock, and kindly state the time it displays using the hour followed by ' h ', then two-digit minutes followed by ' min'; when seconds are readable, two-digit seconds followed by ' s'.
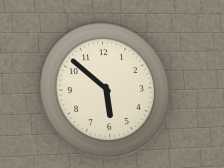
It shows 5 h 52 min
